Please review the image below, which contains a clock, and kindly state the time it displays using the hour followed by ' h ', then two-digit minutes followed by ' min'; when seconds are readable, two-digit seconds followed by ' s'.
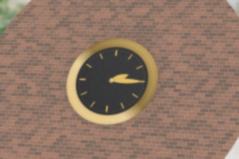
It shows 2 h 15 min
